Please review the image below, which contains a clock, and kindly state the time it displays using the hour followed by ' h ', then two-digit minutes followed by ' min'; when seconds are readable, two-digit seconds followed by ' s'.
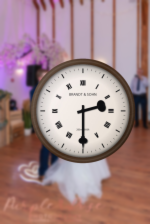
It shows 2 h 30 min
